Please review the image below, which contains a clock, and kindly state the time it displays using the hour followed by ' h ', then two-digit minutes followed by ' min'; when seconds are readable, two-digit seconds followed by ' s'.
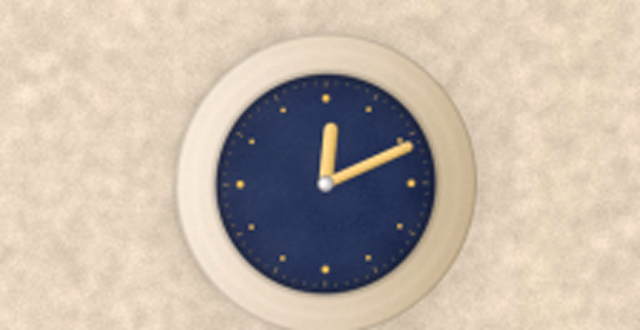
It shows 12 h 11 min
